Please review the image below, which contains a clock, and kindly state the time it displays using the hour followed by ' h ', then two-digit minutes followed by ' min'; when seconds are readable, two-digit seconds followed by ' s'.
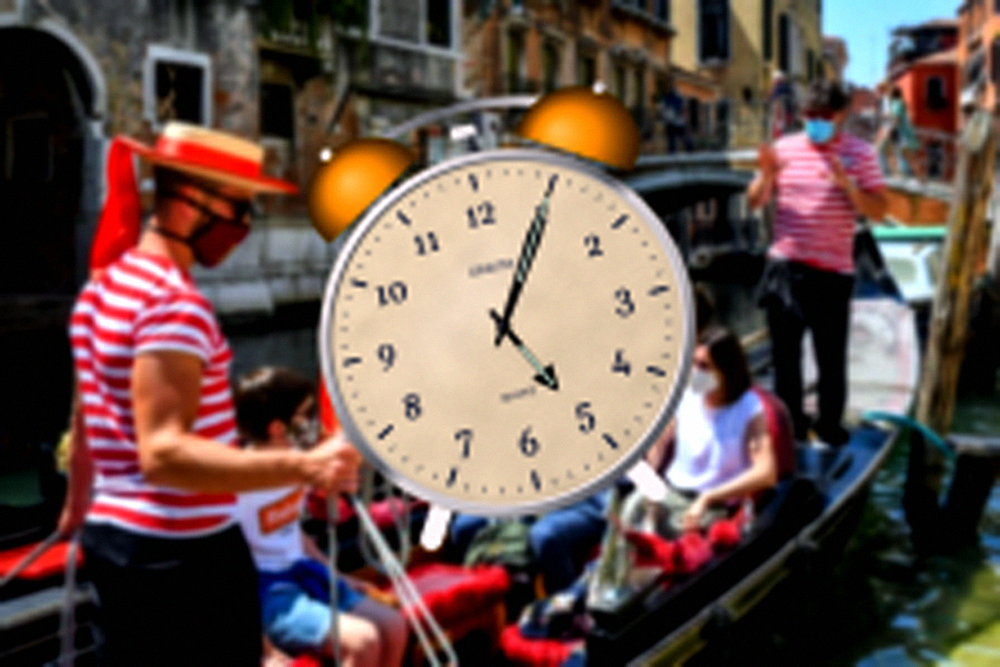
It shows 5 h 05 min
